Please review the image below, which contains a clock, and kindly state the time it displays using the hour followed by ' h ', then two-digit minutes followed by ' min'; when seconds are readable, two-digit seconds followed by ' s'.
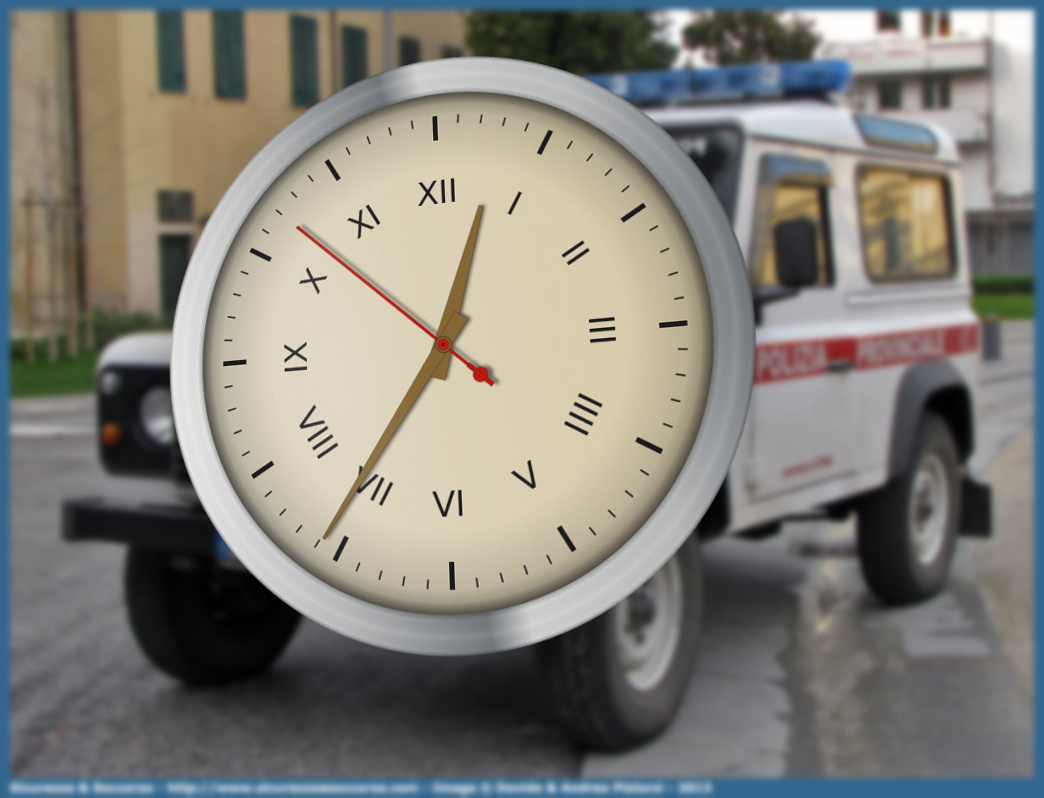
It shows 12 h 35 min 52 s
